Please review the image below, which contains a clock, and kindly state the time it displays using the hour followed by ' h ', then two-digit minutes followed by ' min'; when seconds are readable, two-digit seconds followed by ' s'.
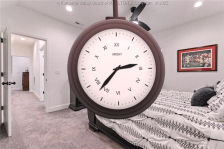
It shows 2 h 37 min
